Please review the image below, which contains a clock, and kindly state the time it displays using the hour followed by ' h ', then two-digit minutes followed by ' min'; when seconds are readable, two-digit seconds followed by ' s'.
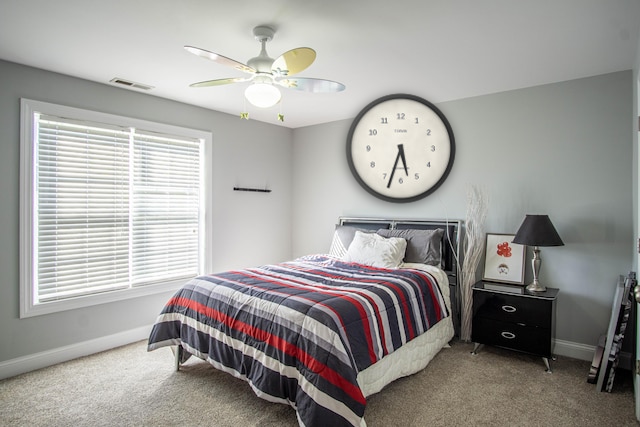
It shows 5 h 33 min
